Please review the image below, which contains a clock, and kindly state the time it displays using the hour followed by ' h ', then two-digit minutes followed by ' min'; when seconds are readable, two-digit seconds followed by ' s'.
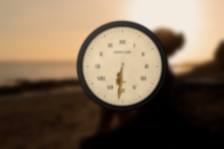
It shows 6 h 31 min
